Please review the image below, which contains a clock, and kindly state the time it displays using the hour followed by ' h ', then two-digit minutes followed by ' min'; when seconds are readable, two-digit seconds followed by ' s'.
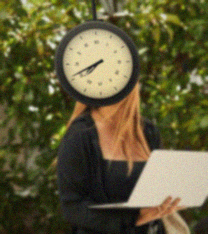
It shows 7 h 41 min
